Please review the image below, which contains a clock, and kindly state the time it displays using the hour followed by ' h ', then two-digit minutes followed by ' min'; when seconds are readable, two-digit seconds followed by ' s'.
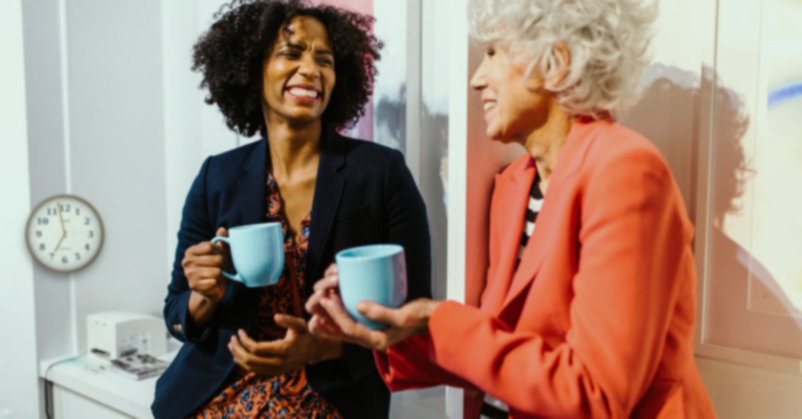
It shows 6 h 58 min
